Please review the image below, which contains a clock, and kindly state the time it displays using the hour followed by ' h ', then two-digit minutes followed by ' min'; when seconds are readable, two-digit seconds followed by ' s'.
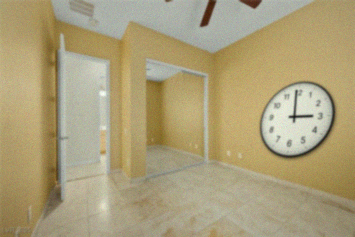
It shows 2 h 59 min
